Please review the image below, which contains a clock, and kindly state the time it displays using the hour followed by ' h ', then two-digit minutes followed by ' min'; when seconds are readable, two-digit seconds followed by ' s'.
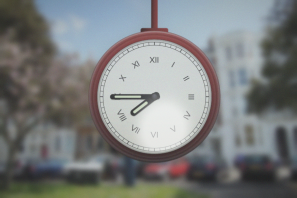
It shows 7 h 45 min
